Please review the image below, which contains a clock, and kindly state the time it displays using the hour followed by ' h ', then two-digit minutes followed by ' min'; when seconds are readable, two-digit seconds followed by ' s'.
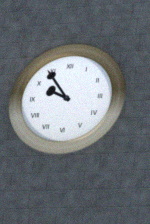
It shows 9 h 54 min
